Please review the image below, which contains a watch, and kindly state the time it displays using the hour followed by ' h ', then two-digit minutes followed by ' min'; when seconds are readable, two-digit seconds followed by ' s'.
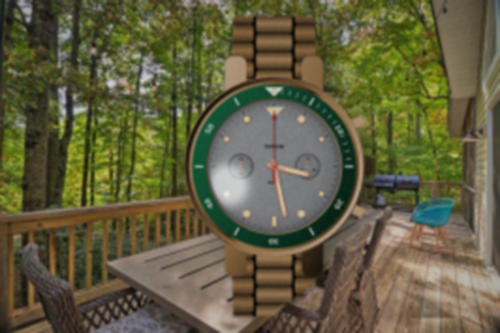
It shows 3 h 28 min
